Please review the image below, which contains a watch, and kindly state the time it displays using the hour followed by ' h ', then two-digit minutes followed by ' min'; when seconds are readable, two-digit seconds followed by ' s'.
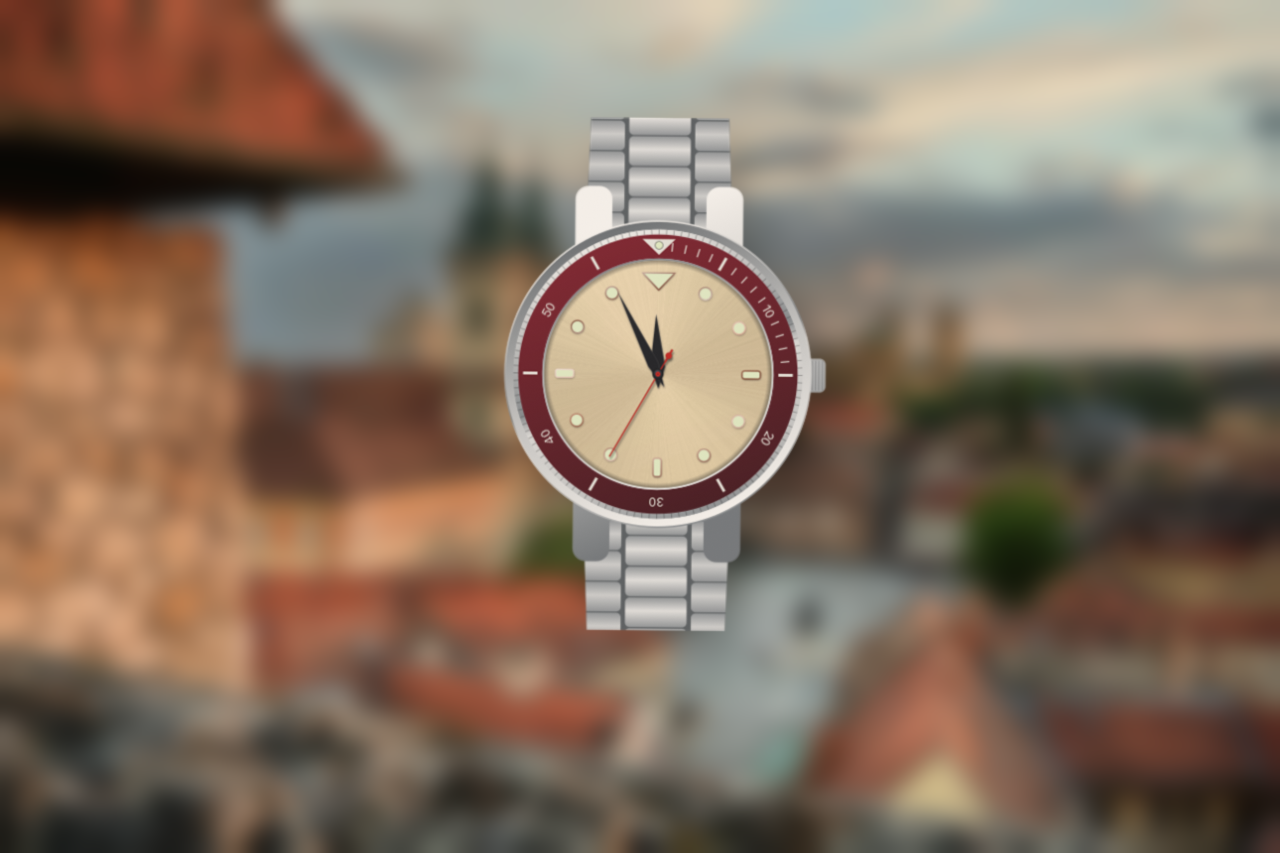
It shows 11 h 55 min 35 s
